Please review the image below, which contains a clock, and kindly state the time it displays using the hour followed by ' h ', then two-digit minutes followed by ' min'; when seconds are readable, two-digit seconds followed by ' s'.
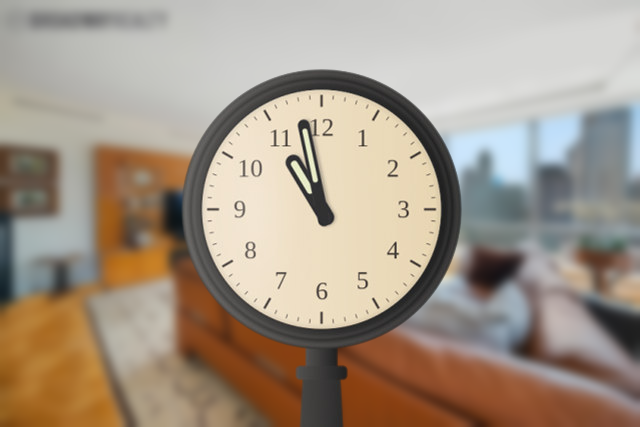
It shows 10 h 58 min
